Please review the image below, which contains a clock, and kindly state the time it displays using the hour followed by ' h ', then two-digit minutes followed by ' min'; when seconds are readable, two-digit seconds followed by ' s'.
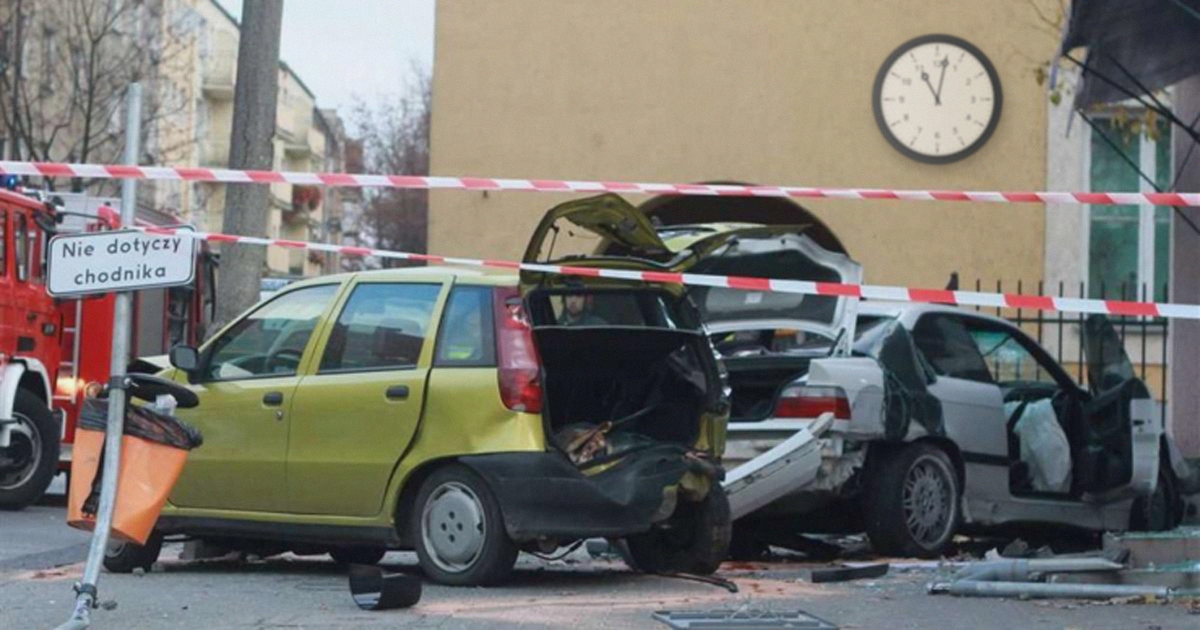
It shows 11 h 02 min
